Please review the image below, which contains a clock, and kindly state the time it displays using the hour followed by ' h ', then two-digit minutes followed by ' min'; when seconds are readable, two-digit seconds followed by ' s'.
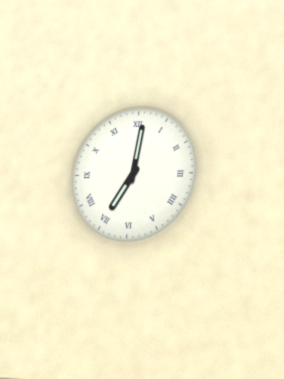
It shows 7 h 01 min
